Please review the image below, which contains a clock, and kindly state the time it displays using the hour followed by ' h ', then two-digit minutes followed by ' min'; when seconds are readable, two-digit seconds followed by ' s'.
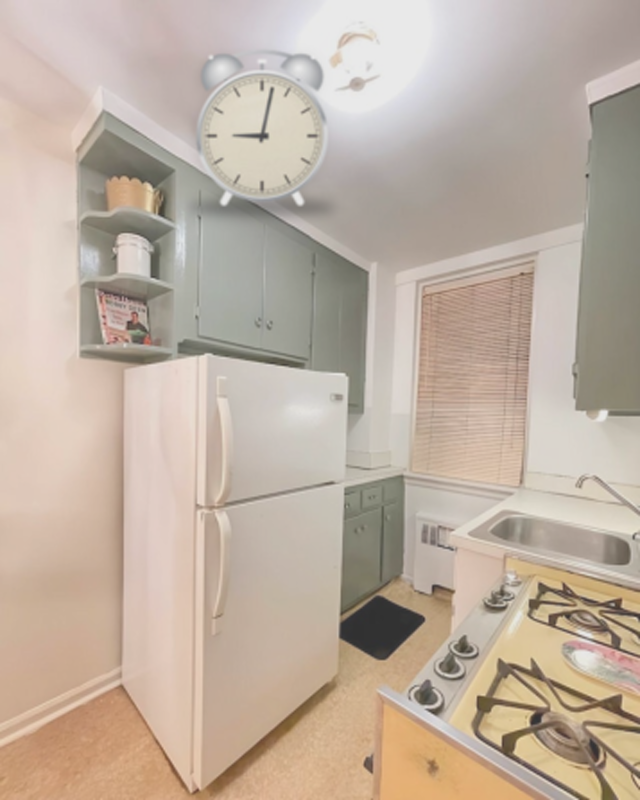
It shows 9 h 02 min
